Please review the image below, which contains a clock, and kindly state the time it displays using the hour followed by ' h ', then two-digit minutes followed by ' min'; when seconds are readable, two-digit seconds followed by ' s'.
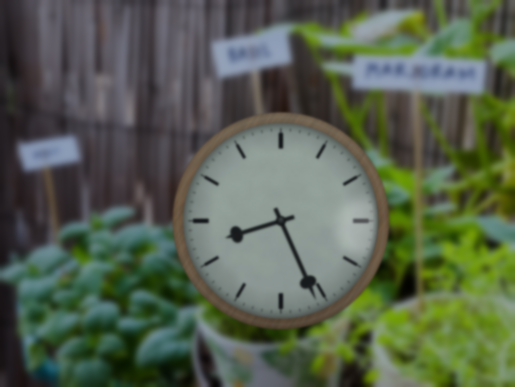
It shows 8 h 26 min
